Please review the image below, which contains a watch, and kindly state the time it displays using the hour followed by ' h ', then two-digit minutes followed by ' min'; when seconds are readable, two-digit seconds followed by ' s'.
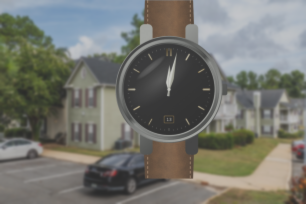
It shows 12 h 02 min
